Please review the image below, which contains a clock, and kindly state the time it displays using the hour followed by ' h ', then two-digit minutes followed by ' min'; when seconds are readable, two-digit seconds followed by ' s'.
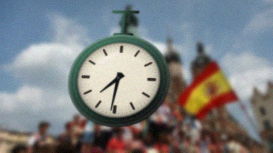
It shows 7 h 31 min
